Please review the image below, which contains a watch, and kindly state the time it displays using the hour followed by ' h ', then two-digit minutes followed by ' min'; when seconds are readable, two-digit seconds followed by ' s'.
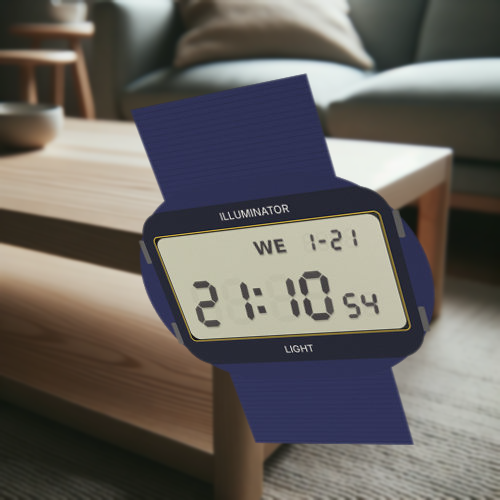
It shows 21 h 10 min 54 s
